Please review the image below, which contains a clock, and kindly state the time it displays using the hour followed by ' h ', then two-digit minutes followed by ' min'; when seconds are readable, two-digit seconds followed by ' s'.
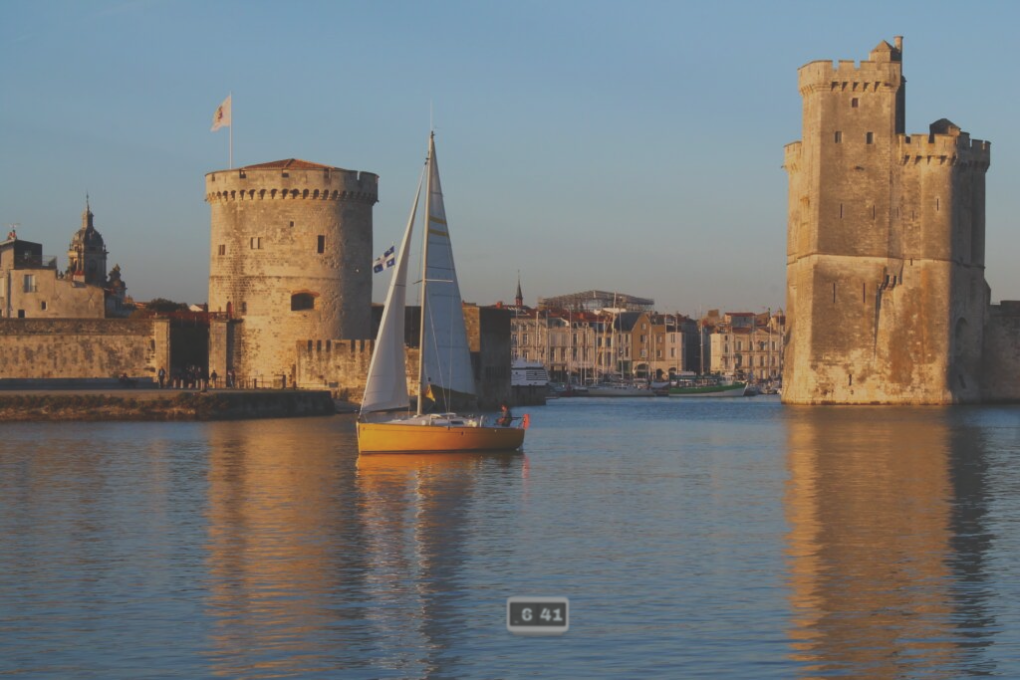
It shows 6 h 41 min
